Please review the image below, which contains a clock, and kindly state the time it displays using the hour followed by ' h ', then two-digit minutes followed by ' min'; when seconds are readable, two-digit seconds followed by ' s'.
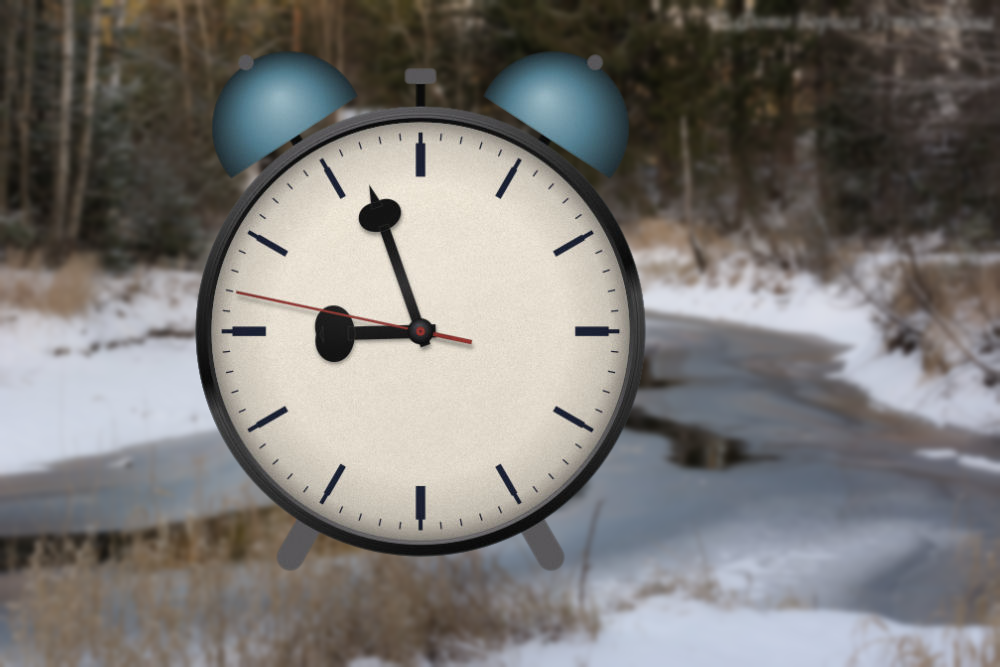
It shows 8 h 56 min 47 s
